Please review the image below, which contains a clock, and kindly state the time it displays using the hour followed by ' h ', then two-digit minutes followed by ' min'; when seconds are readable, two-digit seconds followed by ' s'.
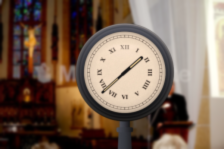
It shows 1 h 38 min
